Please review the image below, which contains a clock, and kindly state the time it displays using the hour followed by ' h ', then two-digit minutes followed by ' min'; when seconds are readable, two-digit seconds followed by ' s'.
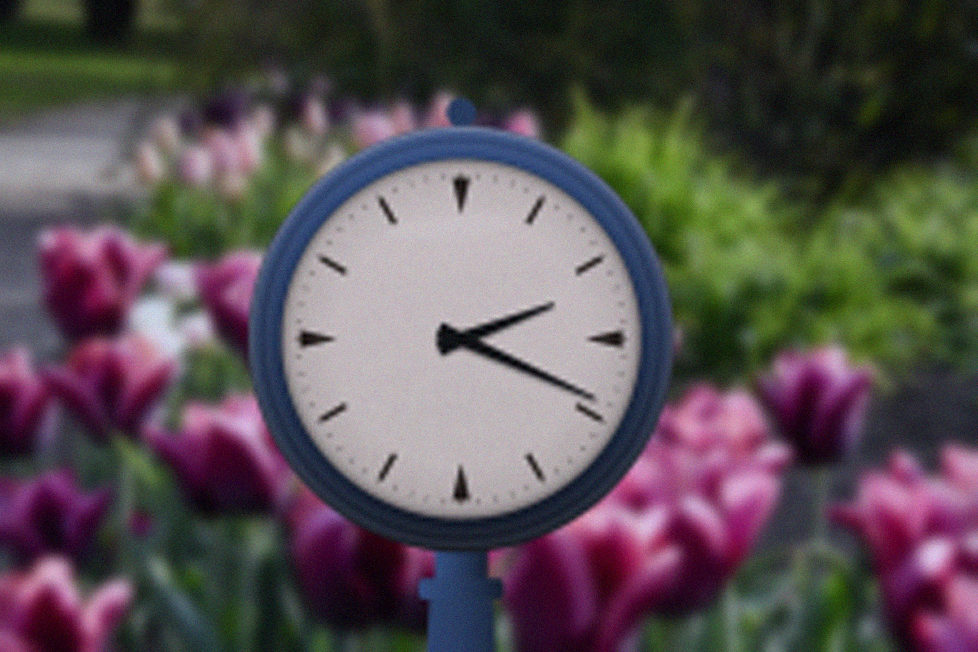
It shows 2 h 19 min
